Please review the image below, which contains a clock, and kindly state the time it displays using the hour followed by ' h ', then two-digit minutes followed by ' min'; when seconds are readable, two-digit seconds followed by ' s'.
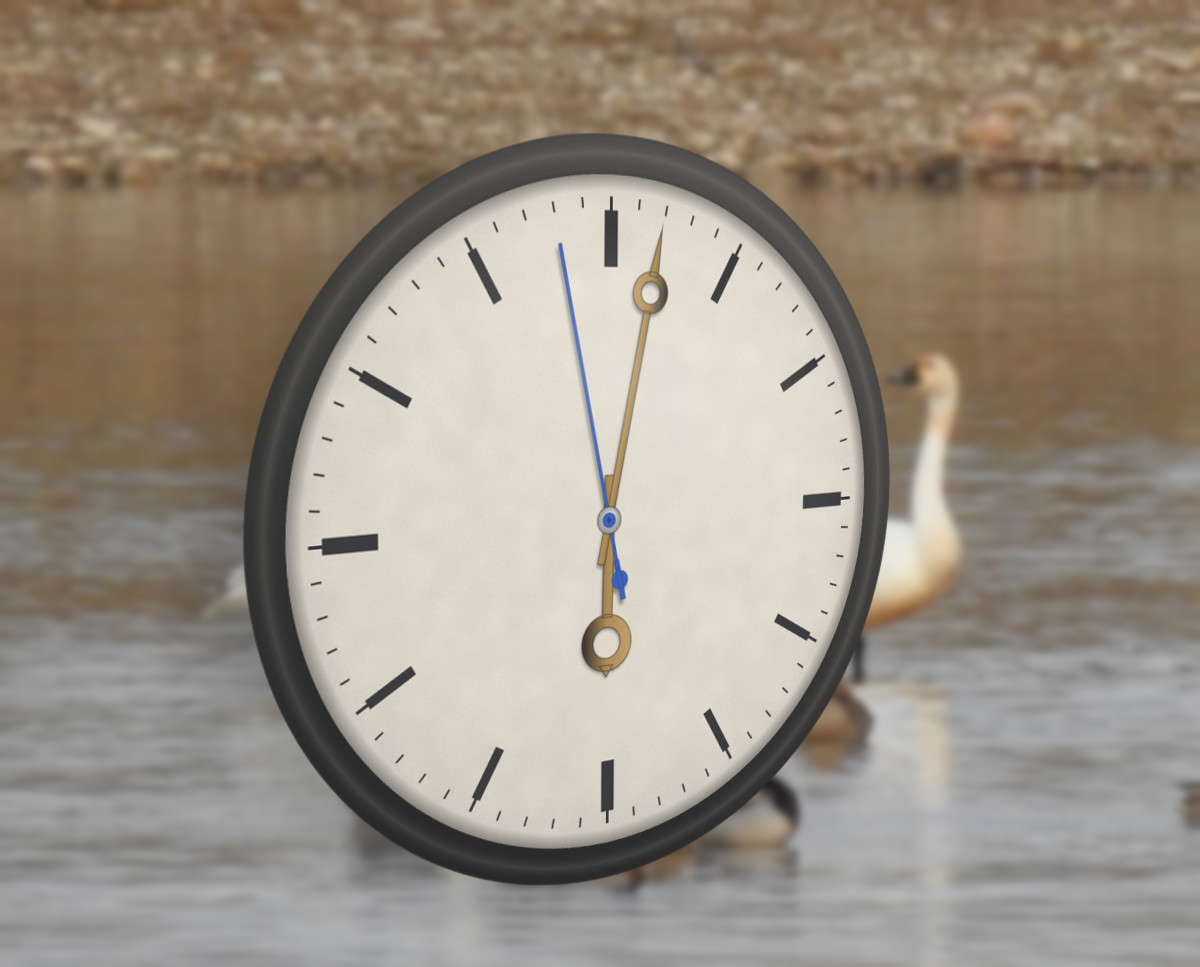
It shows 6 h 01 min 58 s
